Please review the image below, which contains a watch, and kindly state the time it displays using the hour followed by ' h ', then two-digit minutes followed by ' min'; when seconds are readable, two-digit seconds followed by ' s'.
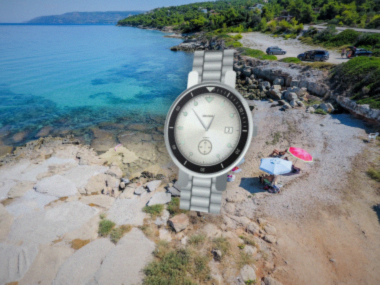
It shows 12 h 53 min
